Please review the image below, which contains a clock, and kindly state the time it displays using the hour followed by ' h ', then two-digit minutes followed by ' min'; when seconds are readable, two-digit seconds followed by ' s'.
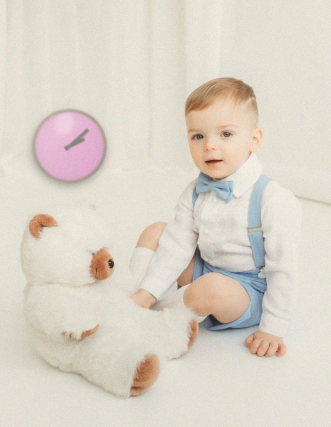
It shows 2 h 08 min
